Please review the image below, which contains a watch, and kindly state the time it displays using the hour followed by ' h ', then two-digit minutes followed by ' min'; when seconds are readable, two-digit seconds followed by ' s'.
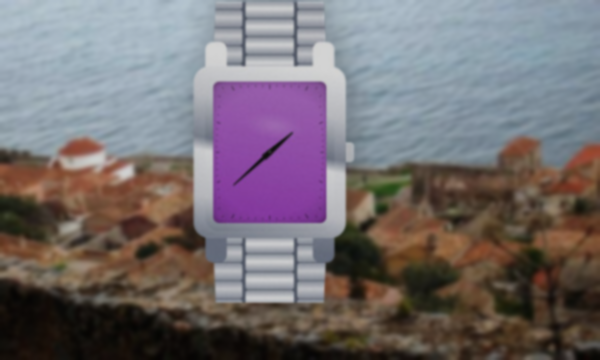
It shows 1 h 38 min
